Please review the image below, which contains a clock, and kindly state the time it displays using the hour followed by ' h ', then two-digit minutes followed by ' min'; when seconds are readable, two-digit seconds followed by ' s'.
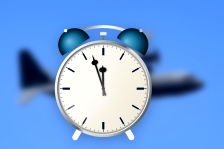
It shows 11 h 57 min
